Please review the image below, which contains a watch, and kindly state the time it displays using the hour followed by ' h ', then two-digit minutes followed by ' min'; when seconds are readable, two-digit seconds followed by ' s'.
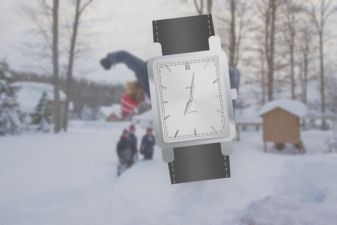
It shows 7 h 02 min
